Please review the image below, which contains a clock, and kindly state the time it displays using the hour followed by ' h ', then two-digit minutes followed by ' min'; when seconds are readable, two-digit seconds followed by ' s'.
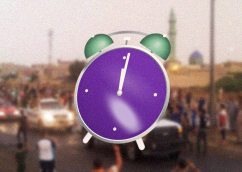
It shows 12 h 01 min
